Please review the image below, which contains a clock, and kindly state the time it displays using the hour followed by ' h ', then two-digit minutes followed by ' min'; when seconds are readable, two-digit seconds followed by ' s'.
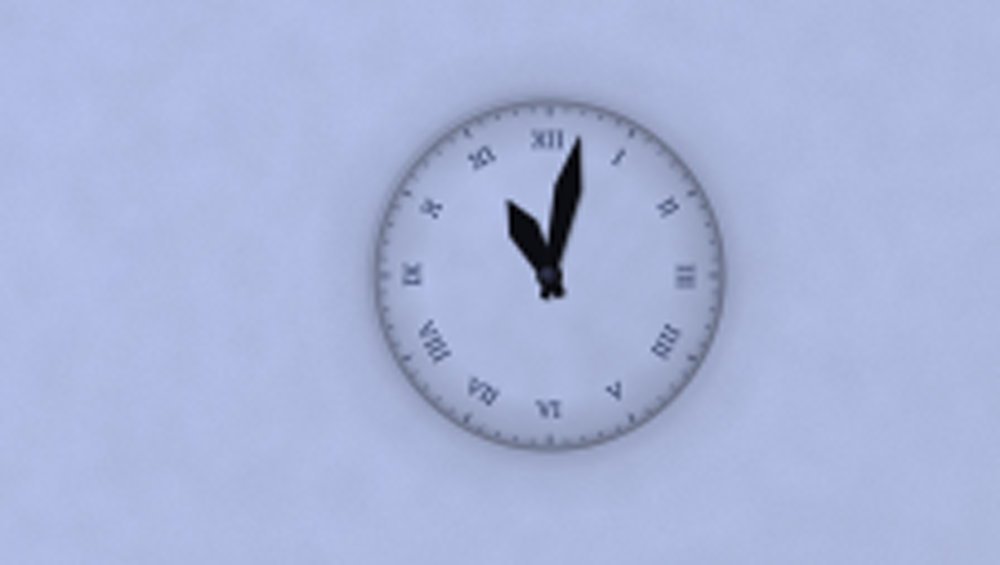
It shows 11 h 02 min
